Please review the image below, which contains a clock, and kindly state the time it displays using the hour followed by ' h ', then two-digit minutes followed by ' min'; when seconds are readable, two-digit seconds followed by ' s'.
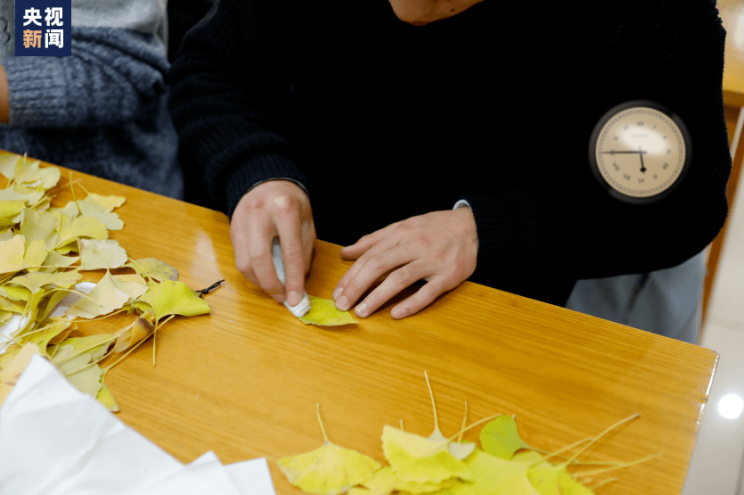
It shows 5 h 45 min
